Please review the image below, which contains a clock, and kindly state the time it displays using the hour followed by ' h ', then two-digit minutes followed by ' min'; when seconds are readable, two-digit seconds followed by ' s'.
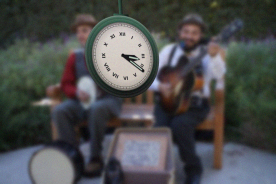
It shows 3 h 21 min
